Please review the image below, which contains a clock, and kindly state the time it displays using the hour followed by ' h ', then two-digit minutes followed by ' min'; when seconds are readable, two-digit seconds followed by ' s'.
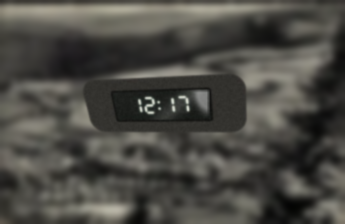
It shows 12 h 17 min
